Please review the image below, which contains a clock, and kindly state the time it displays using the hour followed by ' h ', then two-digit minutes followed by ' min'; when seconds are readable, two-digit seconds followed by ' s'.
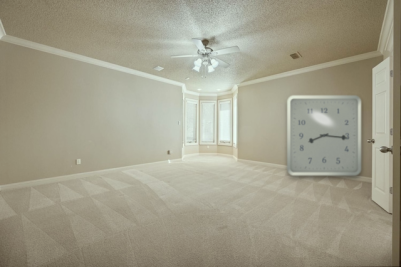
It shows 8 h 16 min
